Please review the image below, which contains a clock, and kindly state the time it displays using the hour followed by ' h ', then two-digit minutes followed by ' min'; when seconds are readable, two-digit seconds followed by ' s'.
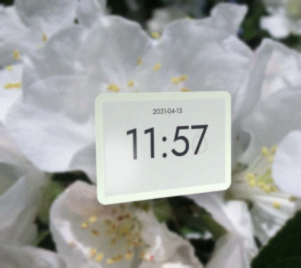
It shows 11 h 57 min
